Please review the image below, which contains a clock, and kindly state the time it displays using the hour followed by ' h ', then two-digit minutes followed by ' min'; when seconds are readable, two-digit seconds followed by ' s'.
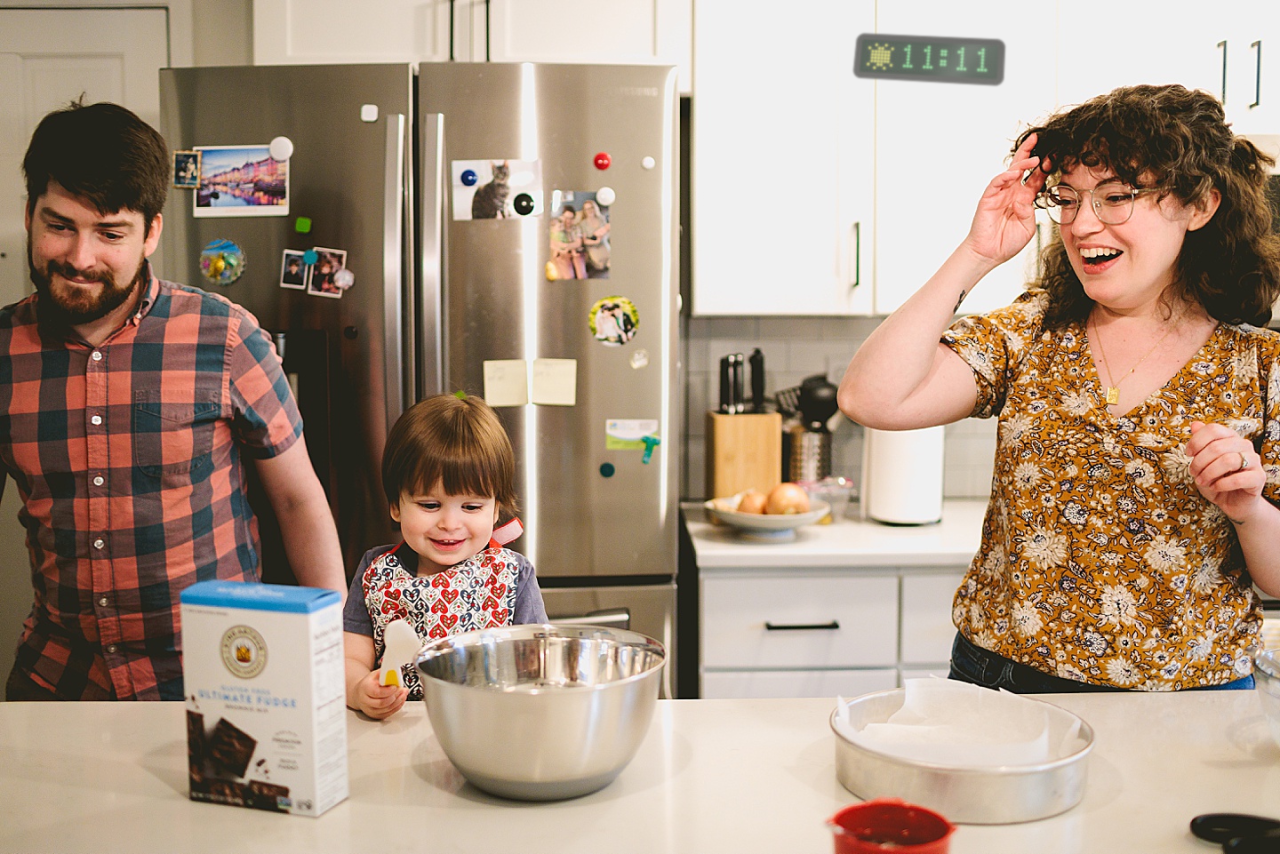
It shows 11 h 11 min
